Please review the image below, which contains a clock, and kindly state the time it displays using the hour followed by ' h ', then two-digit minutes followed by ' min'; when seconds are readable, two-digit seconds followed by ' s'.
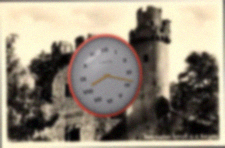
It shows 8 h 18 min
